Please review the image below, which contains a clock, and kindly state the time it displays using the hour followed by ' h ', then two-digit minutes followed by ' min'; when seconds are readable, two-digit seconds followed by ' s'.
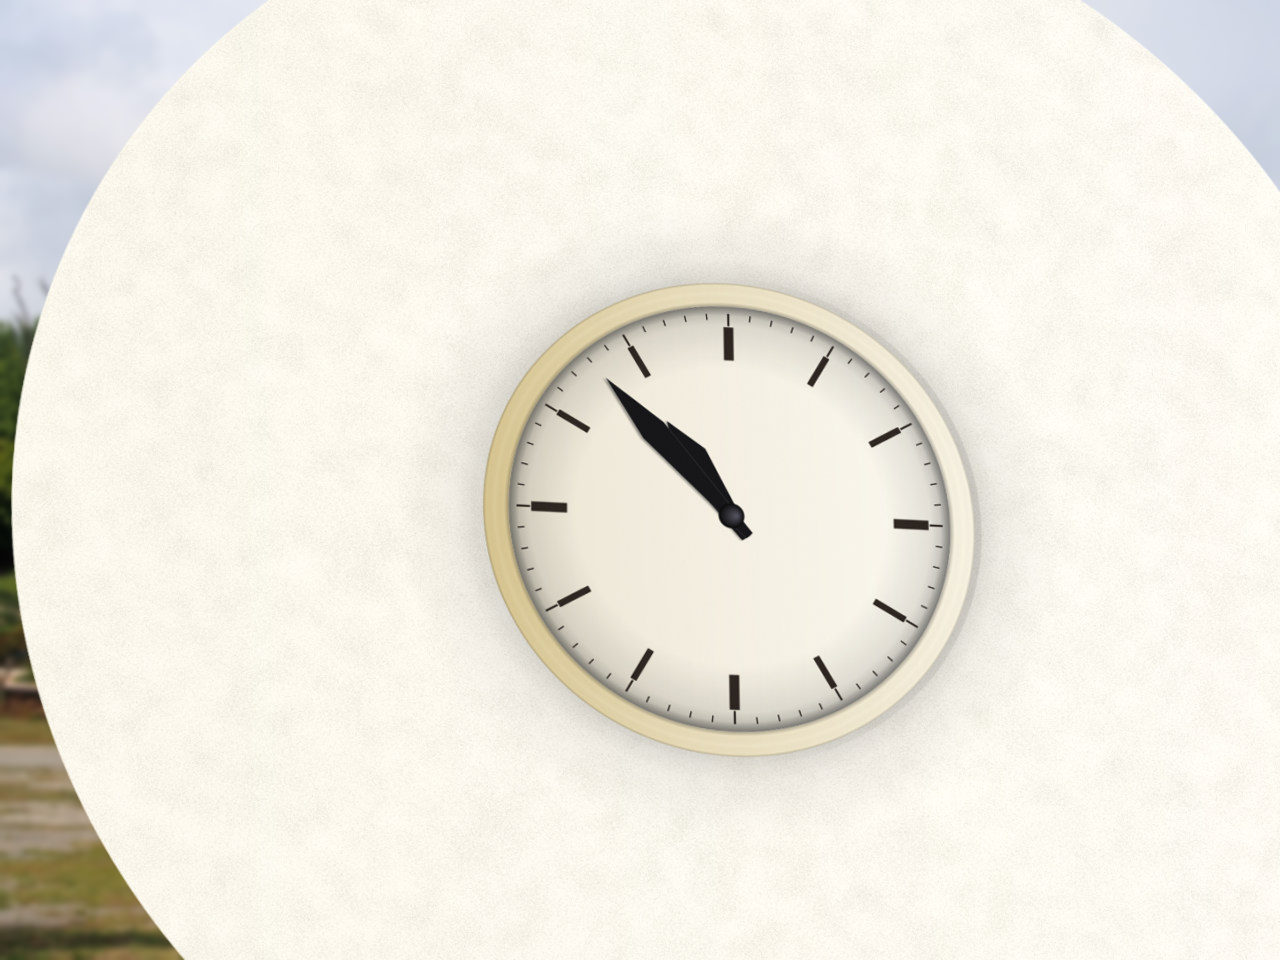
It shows 10 h 53 min
